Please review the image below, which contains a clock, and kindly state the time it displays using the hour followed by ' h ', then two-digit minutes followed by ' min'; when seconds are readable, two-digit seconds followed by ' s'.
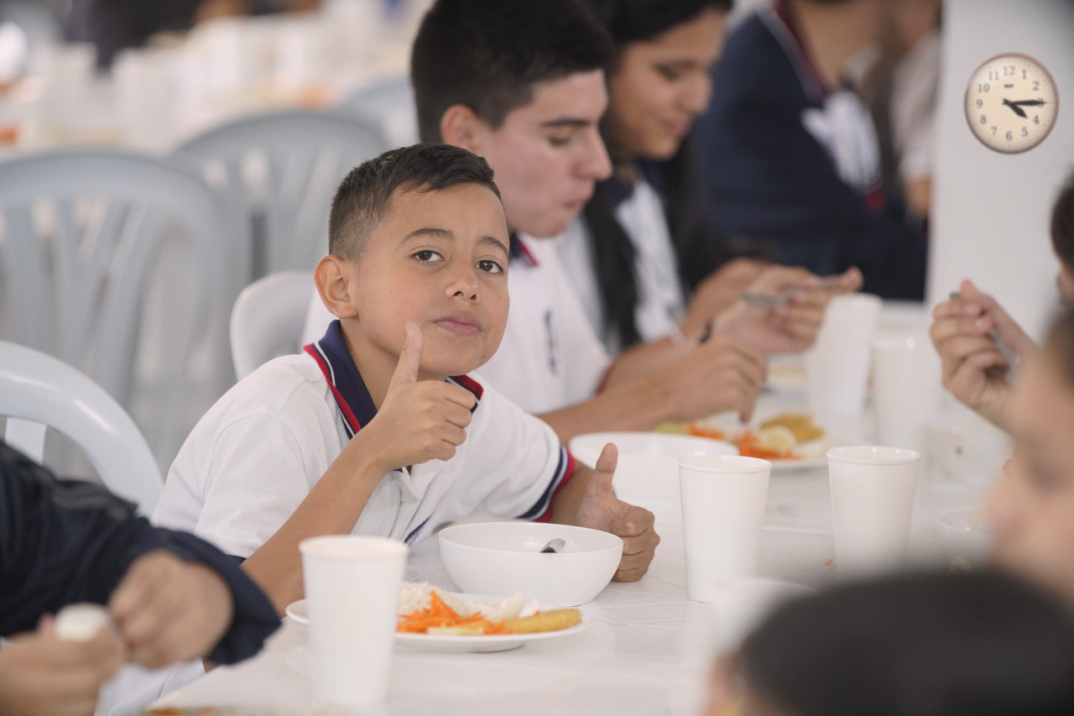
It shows 4 h 15 min
